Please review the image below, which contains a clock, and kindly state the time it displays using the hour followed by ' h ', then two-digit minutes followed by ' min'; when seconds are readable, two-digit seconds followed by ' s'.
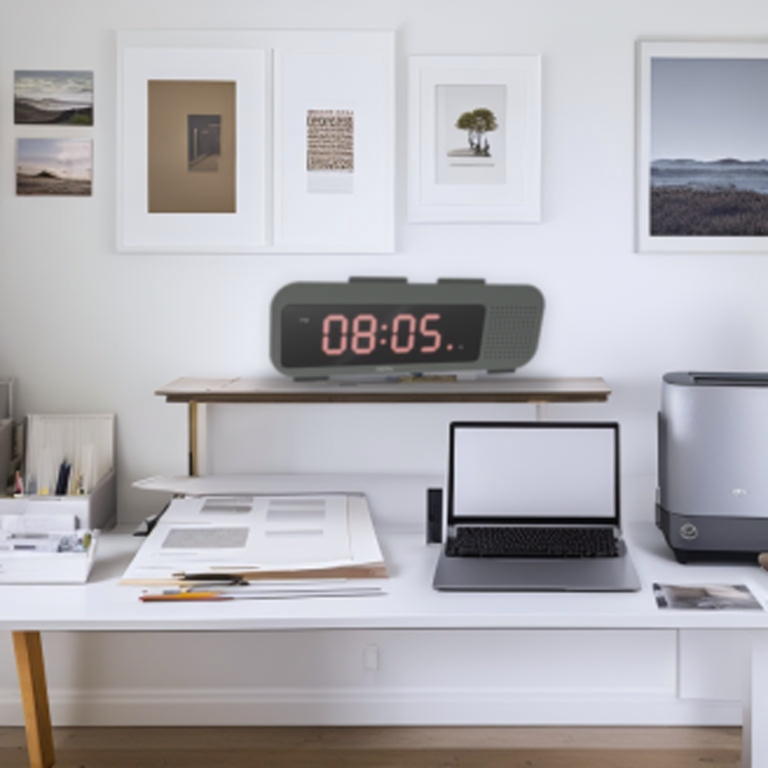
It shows 8 h 05 min
